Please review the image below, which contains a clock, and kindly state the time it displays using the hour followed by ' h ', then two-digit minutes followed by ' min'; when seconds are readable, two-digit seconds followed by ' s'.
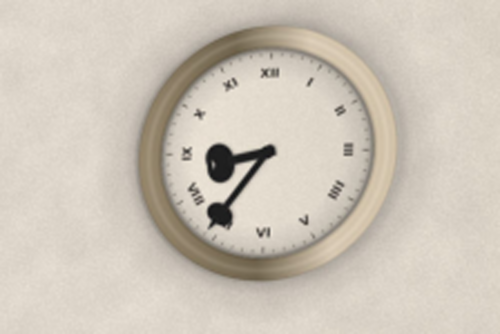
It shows 8 h 36 min
